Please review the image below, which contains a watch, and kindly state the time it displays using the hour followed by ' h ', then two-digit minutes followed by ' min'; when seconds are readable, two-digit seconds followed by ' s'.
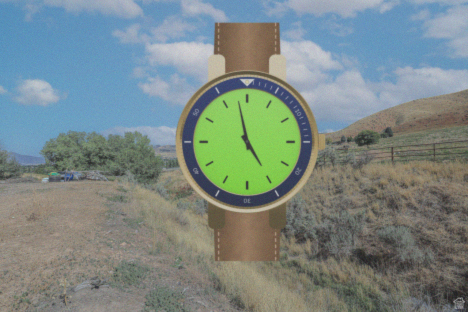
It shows 4 h 58 min
